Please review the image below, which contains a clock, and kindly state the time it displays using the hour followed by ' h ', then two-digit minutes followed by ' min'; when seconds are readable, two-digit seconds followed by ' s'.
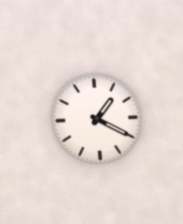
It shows 1 h 20 min
